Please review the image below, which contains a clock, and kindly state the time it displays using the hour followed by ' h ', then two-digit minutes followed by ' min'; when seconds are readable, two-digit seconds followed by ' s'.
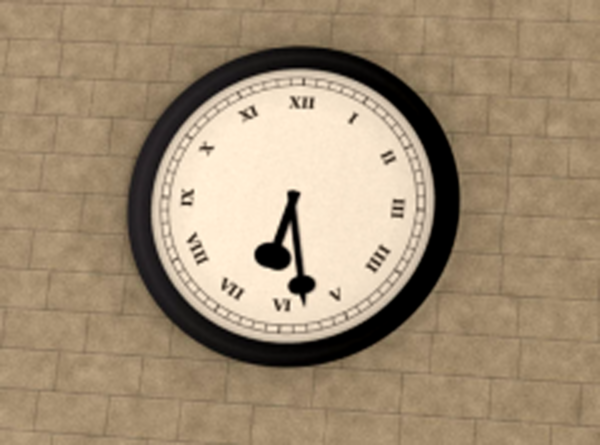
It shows 6 h 28 min
